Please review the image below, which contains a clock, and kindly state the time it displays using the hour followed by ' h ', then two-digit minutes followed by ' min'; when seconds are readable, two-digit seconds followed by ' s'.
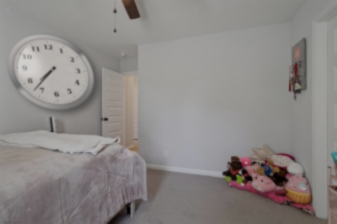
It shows 7 h 37 min
